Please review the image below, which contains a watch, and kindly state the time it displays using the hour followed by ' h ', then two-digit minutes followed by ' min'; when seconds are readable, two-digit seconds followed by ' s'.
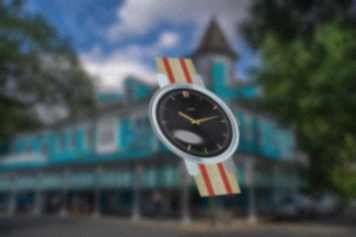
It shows 10 h 13 min
